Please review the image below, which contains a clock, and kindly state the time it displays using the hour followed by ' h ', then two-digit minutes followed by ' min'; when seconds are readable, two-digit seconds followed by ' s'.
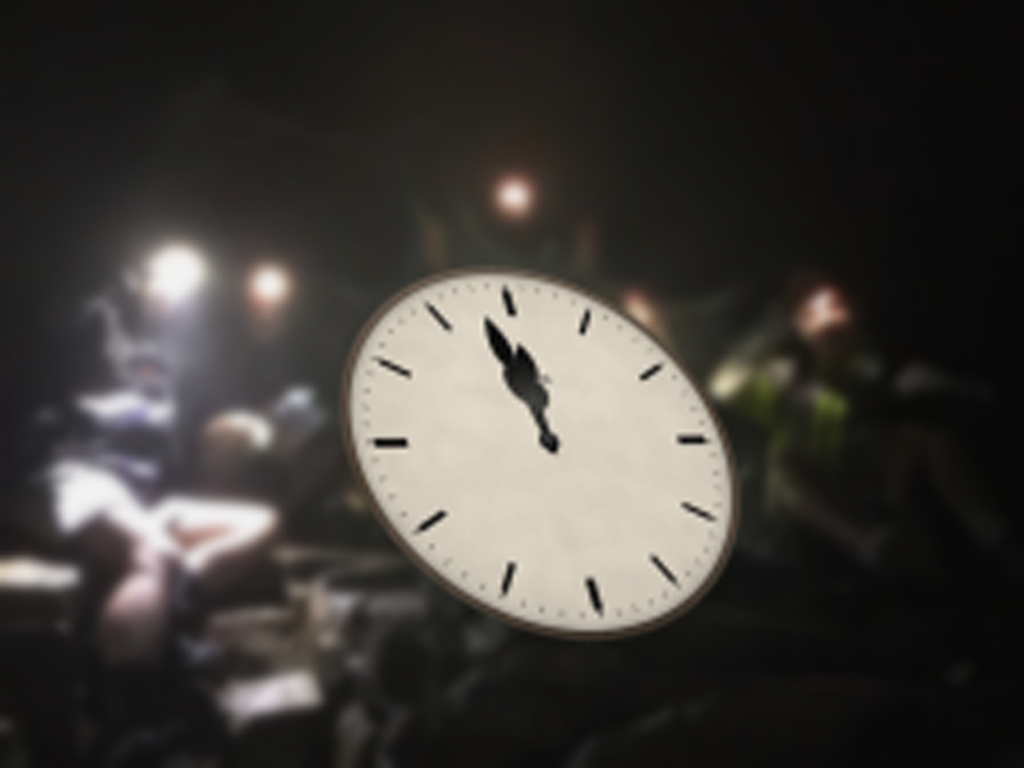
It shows 11 h 58 min
